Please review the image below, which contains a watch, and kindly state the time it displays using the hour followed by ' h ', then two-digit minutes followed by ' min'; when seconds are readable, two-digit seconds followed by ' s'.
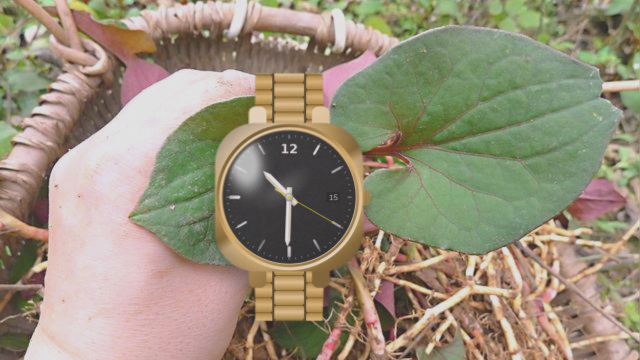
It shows 10 h 30 min 20 s
